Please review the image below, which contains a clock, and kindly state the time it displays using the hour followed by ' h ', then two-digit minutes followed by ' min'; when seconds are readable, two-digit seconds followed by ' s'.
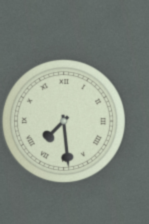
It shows 7 h 29 min
